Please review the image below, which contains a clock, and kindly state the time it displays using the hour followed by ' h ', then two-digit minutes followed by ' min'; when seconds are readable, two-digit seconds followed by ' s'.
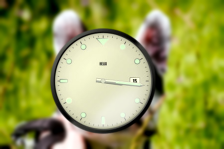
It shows 3 h 16 min
